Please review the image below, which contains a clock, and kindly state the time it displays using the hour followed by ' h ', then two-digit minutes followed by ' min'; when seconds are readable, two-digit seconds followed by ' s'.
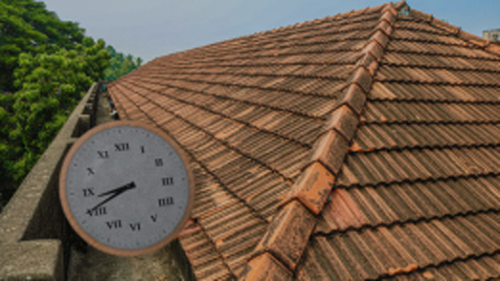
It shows 8 h 41 min
